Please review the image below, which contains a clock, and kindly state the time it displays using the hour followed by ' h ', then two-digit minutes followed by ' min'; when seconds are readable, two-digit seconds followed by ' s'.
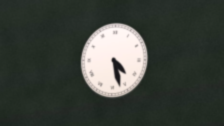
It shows 4 h 27 min
